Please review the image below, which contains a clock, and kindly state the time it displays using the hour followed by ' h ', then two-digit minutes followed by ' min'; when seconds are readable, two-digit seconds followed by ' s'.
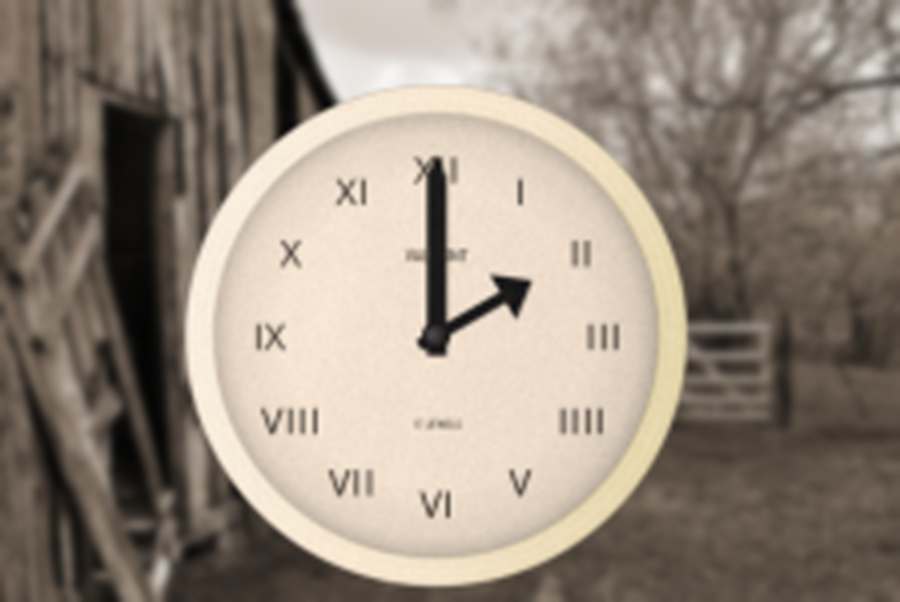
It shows 2 h 00 min
